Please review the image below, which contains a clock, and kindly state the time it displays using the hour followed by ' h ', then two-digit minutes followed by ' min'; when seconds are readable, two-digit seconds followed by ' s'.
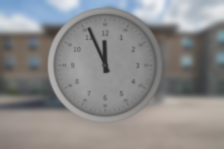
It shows 11 h 56 min
